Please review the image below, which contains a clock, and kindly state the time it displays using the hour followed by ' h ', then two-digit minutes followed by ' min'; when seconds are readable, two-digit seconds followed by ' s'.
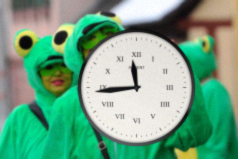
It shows 11 h 44 min
